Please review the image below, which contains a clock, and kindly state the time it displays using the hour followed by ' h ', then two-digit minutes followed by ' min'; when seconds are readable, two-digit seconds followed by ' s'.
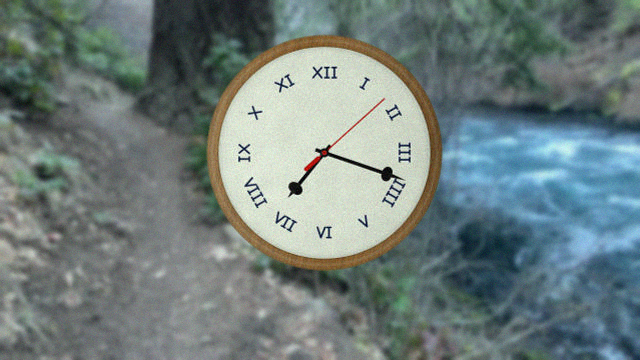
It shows 7 h 18 min 08 s
